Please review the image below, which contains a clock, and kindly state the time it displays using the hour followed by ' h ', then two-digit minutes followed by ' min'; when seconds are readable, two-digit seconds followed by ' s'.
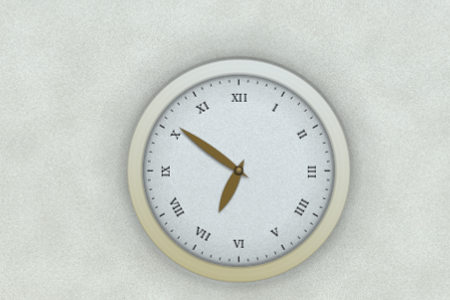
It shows 6 h 51 min
